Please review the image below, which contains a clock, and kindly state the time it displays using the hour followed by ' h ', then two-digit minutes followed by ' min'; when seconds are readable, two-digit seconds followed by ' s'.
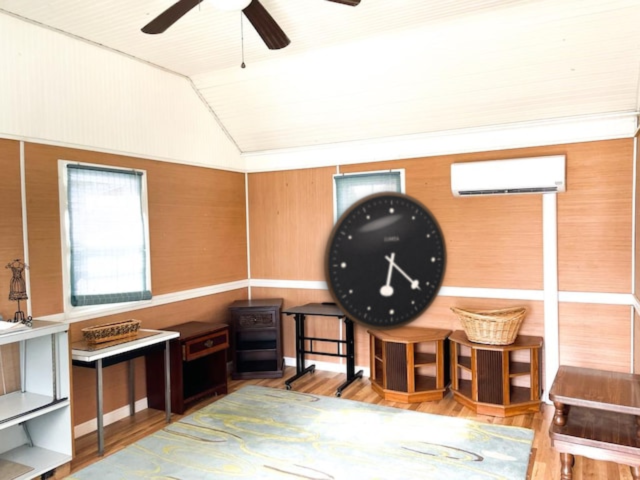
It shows 6 h 22 min
